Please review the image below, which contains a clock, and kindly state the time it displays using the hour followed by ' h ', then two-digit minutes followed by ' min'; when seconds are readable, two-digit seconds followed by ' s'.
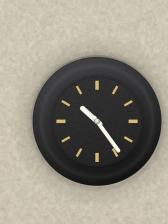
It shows 10 h 24 min
